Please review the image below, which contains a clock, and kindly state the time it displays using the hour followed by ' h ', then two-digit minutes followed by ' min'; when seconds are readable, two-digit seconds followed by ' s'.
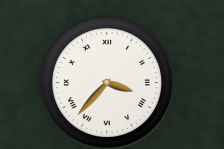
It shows 3 h 37 min
